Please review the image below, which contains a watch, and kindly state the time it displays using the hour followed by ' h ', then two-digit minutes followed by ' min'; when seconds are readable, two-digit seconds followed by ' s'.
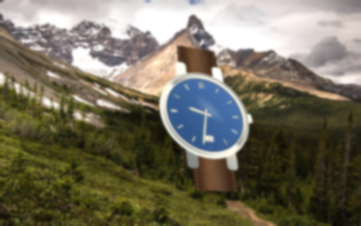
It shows 9 h 32 min
